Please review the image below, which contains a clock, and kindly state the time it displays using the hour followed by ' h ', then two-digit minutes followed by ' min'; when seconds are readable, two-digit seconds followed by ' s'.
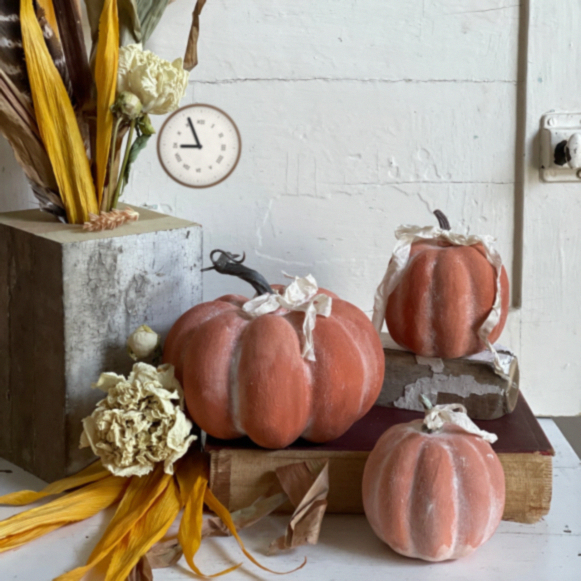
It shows 8 h 56 min
